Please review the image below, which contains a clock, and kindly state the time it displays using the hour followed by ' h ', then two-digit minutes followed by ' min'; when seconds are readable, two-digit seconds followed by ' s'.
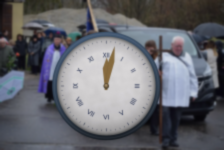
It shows 12 h 02 min
